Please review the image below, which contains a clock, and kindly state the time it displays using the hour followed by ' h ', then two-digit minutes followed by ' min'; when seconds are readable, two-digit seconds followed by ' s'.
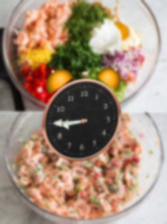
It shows 8 h 45 min
